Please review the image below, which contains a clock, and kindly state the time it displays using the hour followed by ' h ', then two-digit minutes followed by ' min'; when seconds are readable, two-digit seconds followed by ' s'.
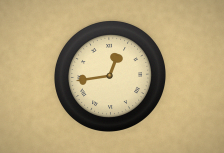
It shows 12 h 44 min
